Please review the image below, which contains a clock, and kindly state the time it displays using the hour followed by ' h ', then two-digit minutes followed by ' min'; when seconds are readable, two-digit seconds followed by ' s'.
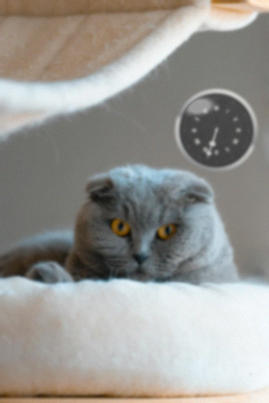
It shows 6 h 33 min
